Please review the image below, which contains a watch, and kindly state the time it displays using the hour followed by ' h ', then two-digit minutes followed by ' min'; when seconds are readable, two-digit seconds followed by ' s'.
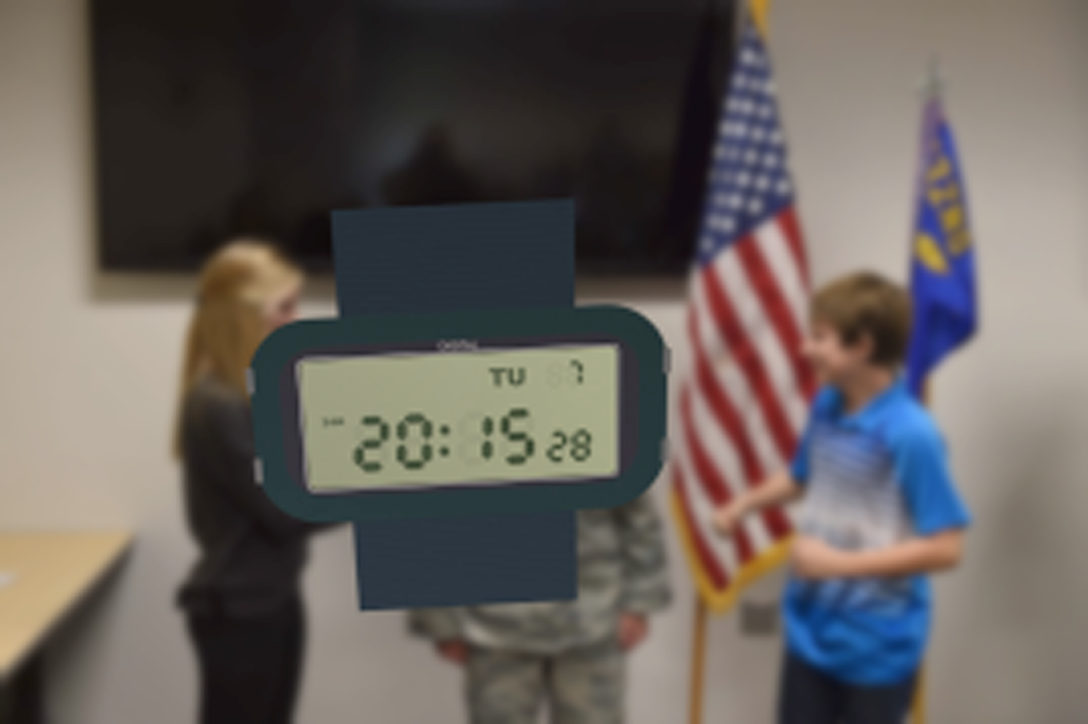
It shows 20 h 15 min 28 s
